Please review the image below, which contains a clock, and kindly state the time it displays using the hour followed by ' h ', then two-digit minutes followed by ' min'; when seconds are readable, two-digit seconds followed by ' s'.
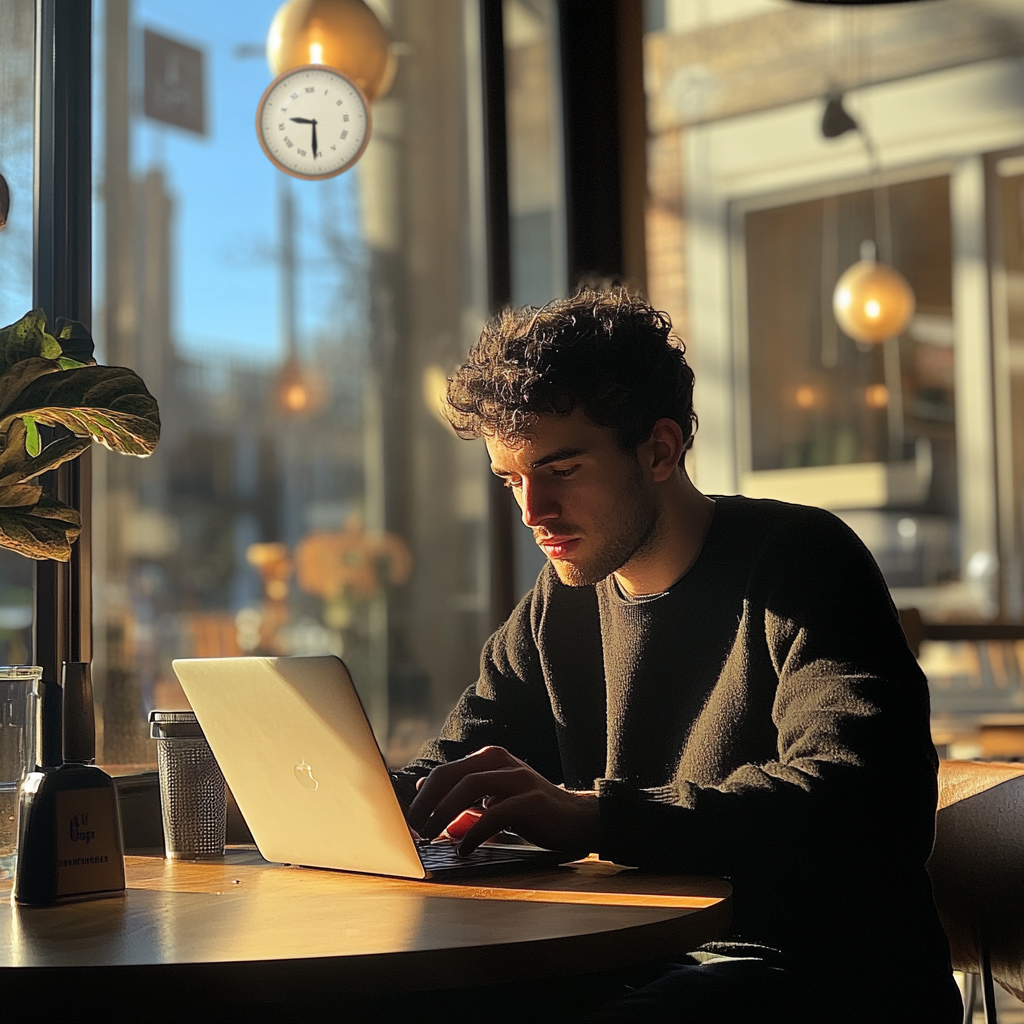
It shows 9 h 31 min
